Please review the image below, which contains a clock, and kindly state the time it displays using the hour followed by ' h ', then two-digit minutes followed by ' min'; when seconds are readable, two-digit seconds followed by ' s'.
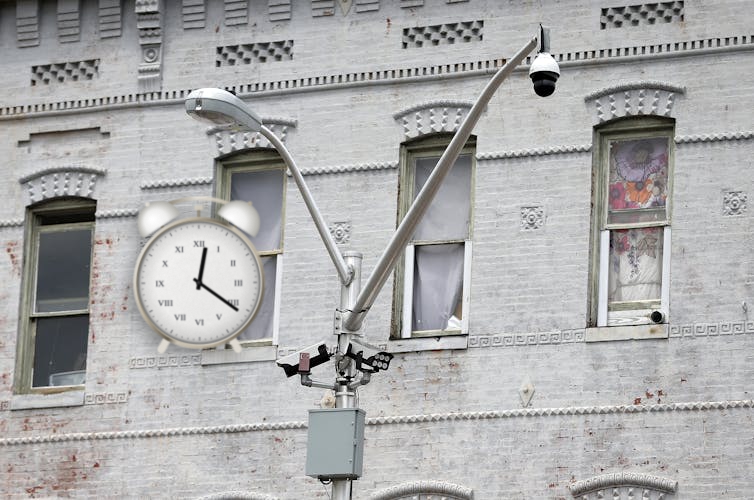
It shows 12 h 21 min
